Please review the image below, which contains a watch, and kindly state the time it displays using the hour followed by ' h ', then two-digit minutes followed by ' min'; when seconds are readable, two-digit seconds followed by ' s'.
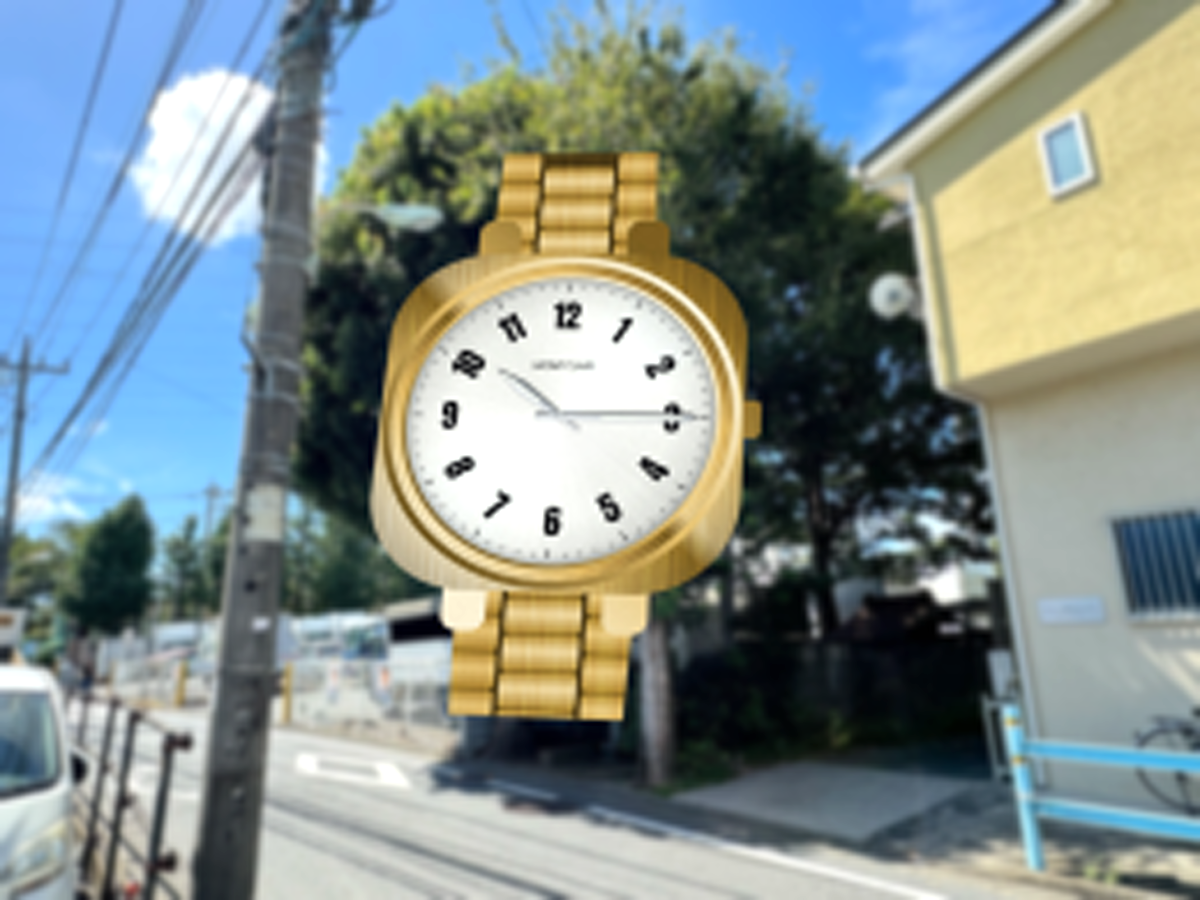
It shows 10 h 15 min
